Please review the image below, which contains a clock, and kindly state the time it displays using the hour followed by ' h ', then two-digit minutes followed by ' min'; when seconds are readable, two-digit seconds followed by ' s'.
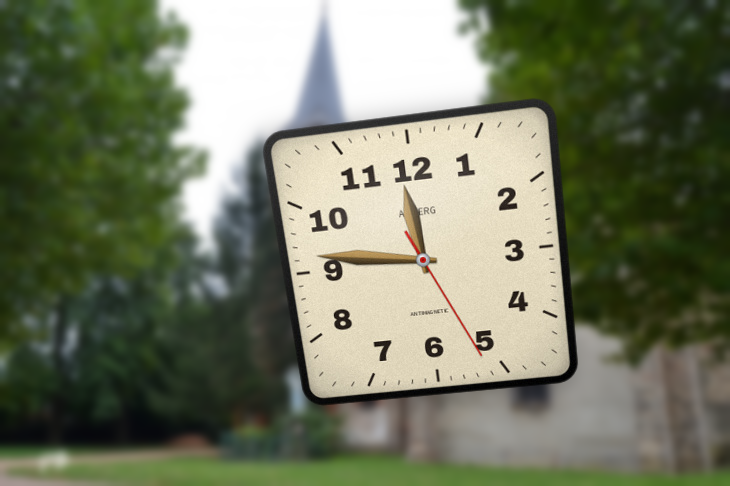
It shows 11 h 46 min 26 s
